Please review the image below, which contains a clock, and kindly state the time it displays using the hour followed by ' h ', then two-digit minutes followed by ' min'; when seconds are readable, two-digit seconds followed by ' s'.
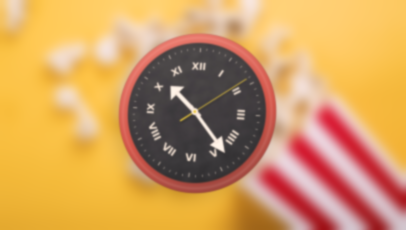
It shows 10 h 23 min 09 s
